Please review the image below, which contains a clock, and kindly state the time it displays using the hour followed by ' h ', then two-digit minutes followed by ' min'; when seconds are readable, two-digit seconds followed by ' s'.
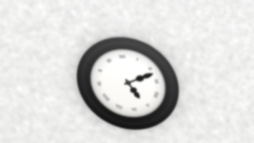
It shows 5 h 12 min
